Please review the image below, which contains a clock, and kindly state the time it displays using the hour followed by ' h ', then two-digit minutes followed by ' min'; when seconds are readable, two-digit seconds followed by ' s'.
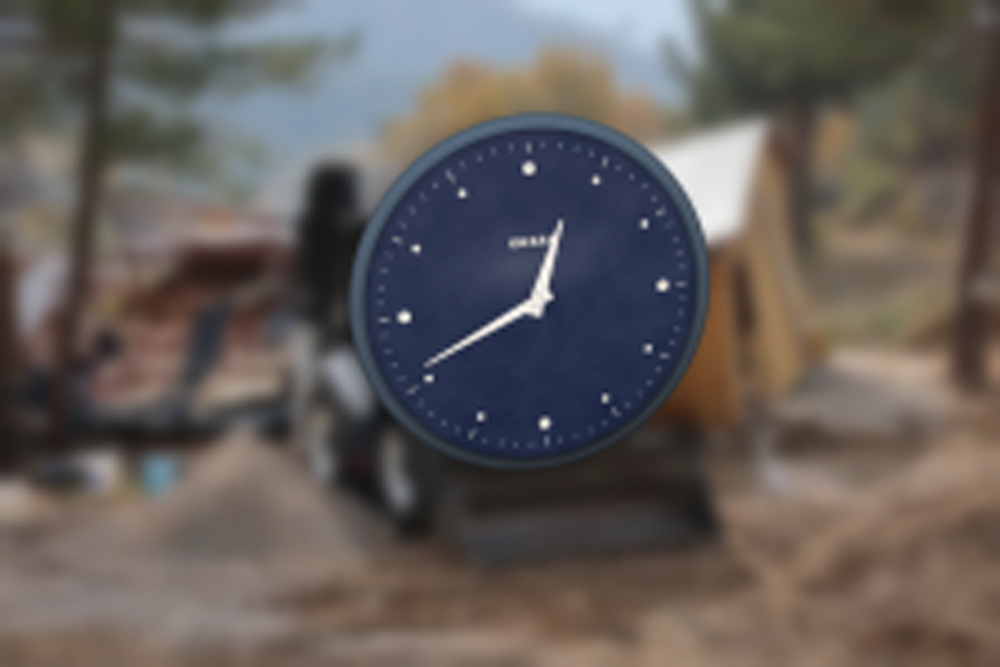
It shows 12 h 41 min
